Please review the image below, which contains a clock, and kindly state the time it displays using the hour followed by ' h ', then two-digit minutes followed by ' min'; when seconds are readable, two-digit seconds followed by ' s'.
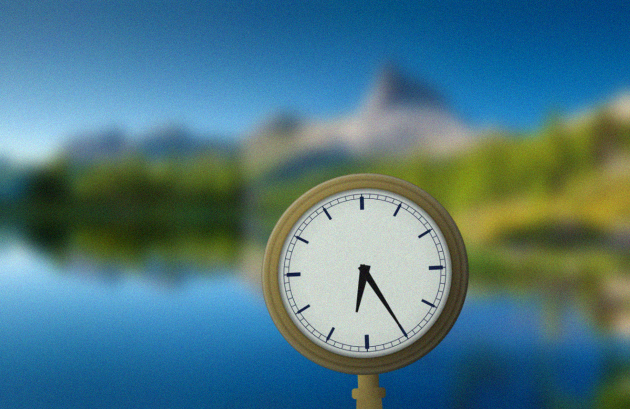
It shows 6 h 25 min
